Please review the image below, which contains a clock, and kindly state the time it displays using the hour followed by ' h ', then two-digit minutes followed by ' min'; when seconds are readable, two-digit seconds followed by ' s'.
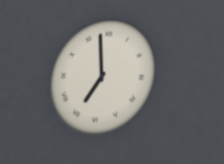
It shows 6 h 58 min
